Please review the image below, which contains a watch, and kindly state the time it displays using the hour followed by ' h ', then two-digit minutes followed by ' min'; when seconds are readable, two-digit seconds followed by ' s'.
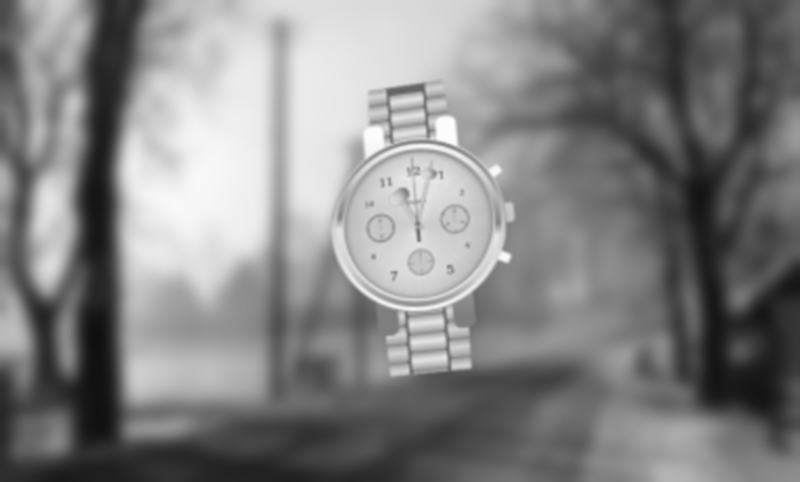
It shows 11 h 03 min
